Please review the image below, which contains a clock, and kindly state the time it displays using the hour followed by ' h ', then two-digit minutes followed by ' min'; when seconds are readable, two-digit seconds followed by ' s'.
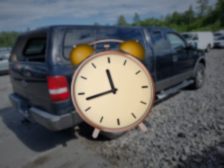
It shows 11 h 43 min
